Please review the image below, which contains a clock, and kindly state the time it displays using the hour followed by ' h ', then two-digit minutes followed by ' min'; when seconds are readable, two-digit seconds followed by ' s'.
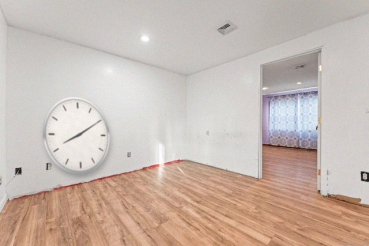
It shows 8 h 10 min
